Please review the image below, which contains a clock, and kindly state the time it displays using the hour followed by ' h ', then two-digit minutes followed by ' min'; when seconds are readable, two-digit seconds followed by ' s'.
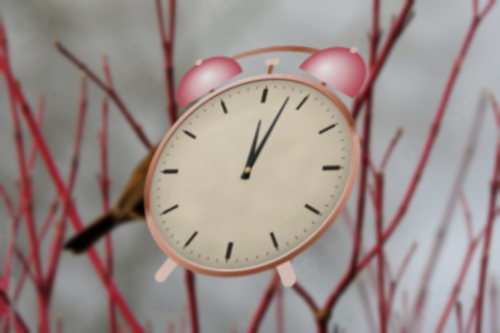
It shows 12 h 03 min
